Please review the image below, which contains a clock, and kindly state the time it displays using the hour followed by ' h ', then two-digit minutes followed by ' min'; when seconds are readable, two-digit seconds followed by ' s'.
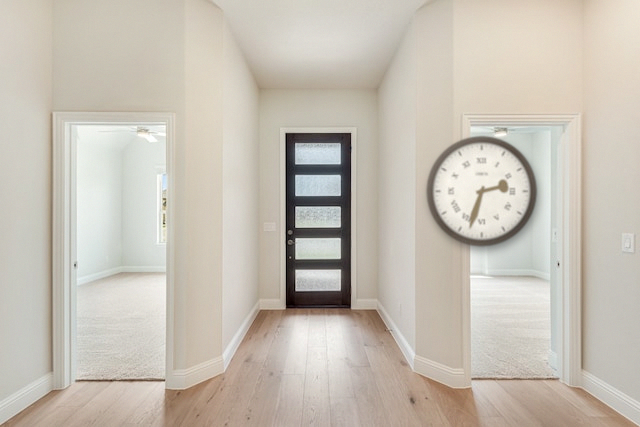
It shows 2 h 33 min
